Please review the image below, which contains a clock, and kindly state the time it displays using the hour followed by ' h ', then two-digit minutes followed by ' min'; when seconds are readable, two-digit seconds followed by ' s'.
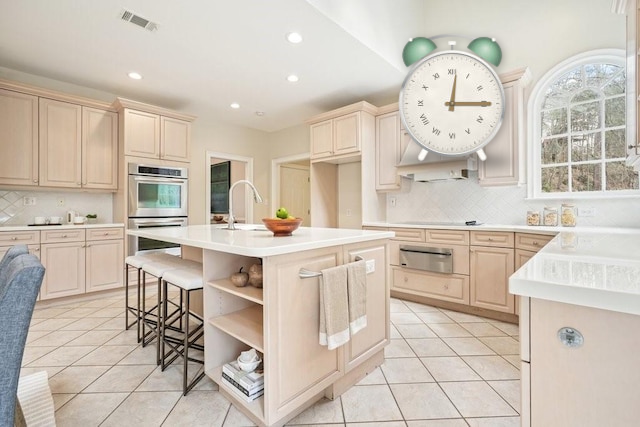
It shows 12 h 15 min
